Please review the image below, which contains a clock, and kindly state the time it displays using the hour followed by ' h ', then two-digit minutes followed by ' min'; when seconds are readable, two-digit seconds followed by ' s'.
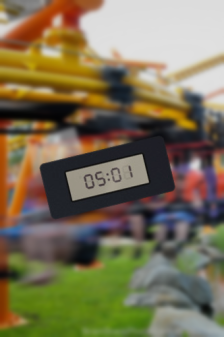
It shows 5 h 01 min
